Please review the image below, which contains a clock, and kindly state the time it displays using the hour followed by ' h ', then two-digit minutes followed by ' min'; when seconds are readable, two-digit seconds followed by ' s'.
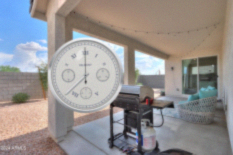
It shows 7 h 38 min
